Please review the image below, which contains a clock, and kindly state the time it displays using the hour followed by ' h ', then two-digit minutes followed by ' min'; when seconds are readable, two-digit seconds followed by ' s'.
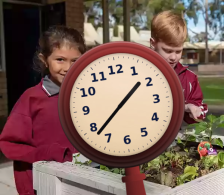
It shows 1 h 38 min
